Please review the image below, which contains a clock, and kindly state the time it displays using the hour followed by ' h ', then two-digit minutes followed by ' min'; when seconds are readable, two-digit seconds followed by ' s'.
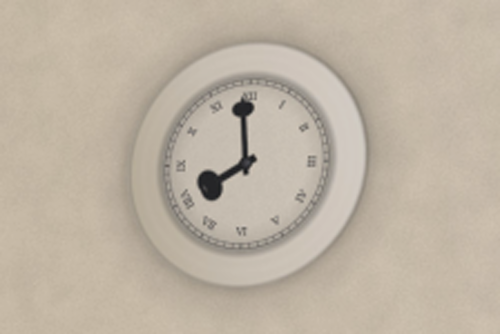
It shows 7 h 59 min
